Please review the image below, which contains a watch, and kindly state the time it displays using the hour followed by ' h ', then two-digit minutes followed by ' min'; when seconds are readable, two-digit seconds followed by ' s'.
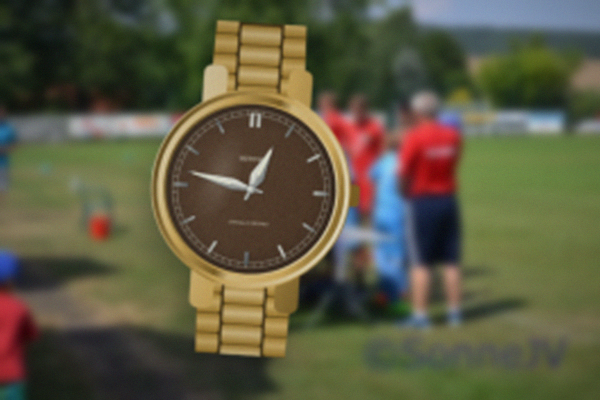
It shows 12 h 47 min
